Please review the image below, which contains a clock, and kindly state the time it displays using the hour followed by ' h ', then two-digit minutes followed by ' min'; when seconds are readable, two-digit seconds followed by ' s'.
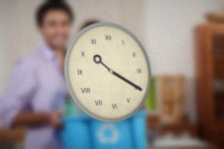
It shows 10 h 20 min
